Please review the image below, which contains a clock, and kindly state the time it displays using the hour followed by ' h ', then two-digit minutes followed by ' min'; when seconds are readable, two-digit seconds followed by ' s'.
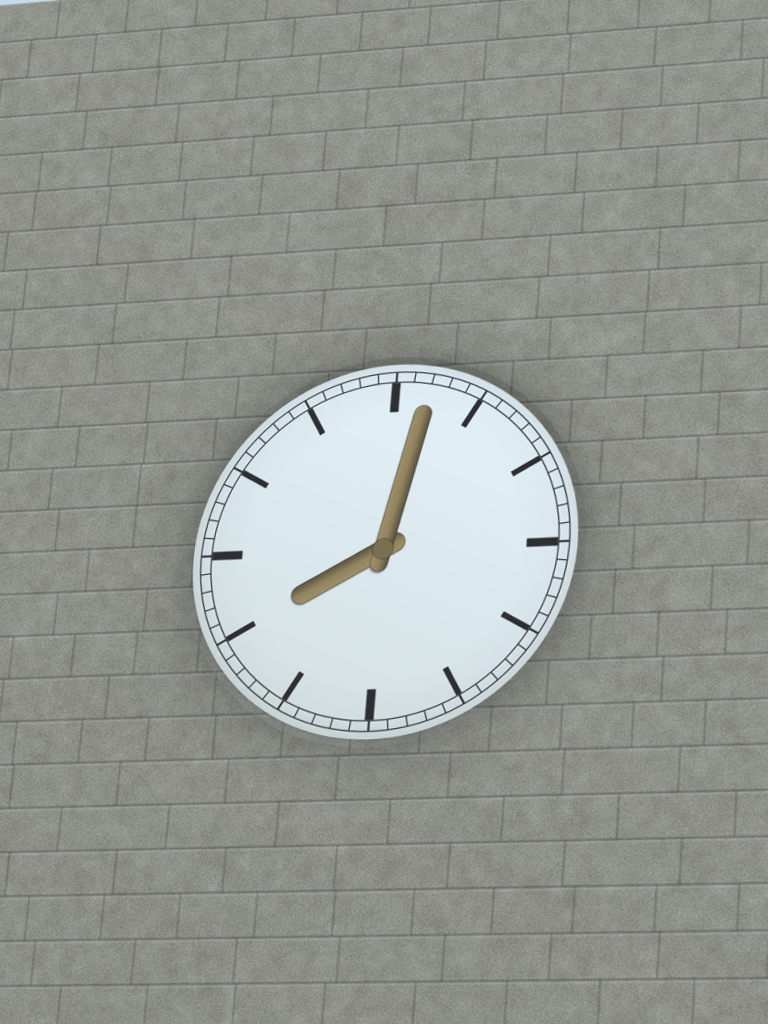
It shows 8 h 02 min
